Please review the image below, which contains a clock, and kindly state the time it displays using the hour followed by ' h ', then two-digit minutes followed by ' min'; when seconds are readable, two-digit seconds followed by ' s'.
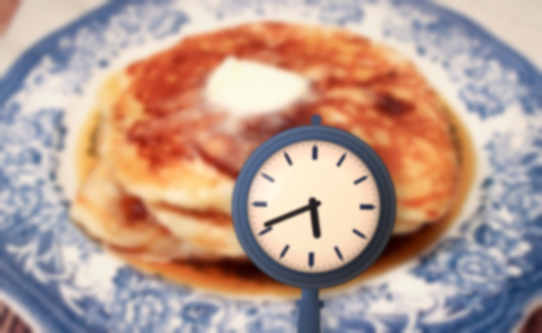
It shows 5 h 41 min
